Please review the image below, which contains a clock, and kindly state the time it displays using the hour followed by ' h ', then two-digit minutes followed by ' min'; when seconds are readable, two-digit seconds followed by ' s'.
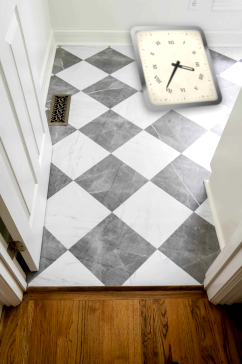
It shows 3 h 36 min
